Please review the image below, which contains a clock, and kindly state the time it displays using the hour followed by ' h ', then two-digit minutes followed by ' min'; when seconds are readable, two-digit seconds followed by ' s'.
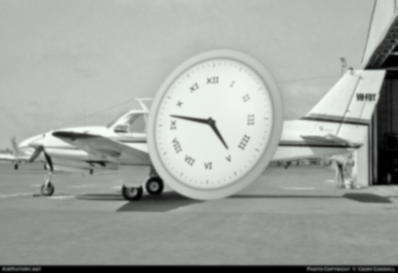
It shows 4 h 47 min
